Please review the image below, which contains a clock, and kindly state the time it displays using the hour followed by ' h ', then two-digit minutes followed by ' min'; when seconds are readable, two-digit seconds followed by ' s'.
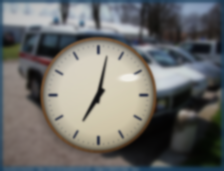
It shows 7 h 02 min
